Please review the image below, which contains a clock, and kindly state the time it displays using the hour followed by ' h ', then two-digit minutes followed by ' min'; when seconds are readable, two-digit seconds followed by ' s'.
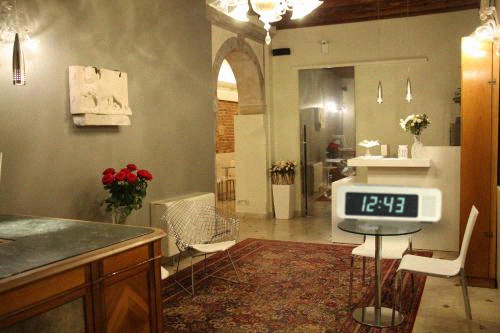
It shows 12 h 43 min
